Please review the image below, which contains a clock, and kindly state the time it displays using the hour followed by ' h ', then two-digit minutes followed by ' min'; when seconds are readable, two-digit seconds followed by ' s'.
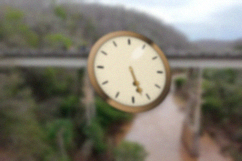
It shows 5 h 27 min
